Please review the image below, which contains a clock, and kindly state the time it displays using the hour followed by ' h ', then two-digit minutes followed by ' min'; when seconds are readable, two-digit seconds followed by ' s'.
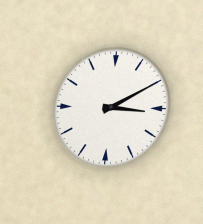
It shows 3 h 10 min
